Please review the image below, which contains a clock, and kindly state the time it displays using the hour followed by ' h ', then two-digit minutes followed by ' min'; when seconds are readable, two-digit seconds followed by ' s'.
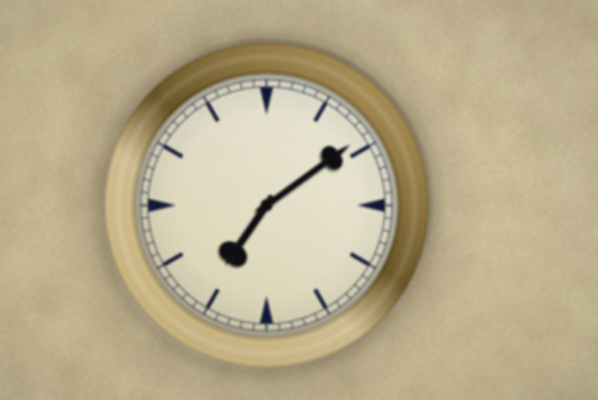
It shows 7 h 09 min
